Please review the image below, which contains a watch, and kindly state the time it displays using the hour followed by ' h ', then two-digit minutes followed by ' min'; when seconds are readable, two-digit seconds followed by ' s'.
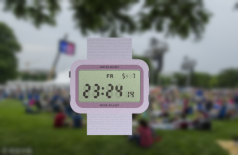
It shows 23 h 24 min 14 s
